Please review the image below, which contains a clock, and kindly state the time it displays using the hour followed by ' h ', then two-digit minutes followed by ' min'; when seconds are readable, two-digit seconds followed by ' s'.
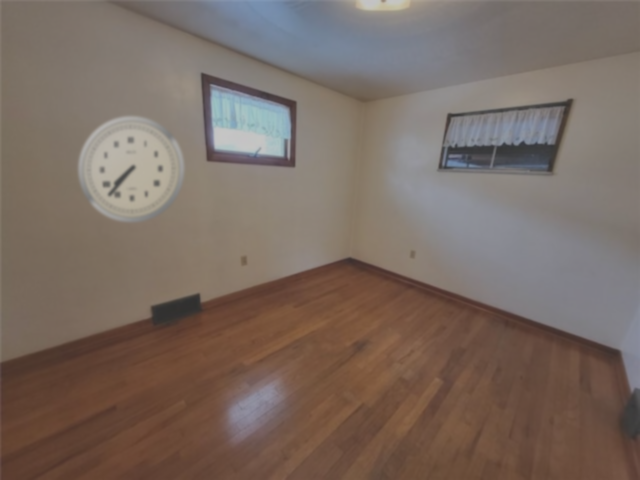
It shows 7 h 37 min
